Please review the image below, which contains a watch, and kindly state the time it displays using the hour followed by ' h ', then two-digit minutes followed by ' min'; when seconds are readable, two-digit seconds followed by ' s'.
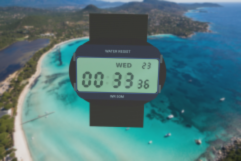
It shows 0 h 33 min 36 s
